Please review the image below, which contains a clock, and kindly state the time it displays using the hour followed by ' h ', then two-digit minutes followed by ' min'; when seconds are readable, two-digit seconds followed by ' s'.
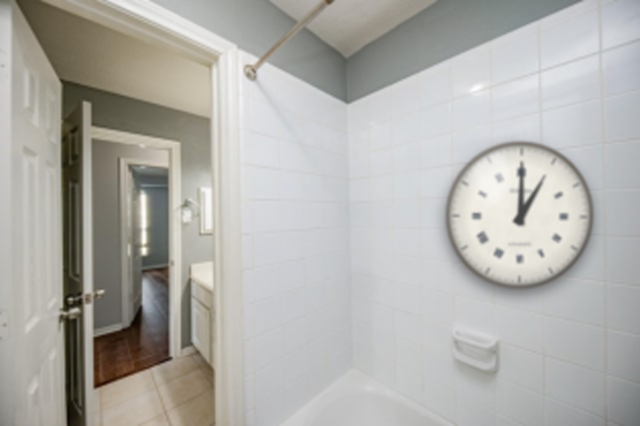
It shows 1 h 00 min
